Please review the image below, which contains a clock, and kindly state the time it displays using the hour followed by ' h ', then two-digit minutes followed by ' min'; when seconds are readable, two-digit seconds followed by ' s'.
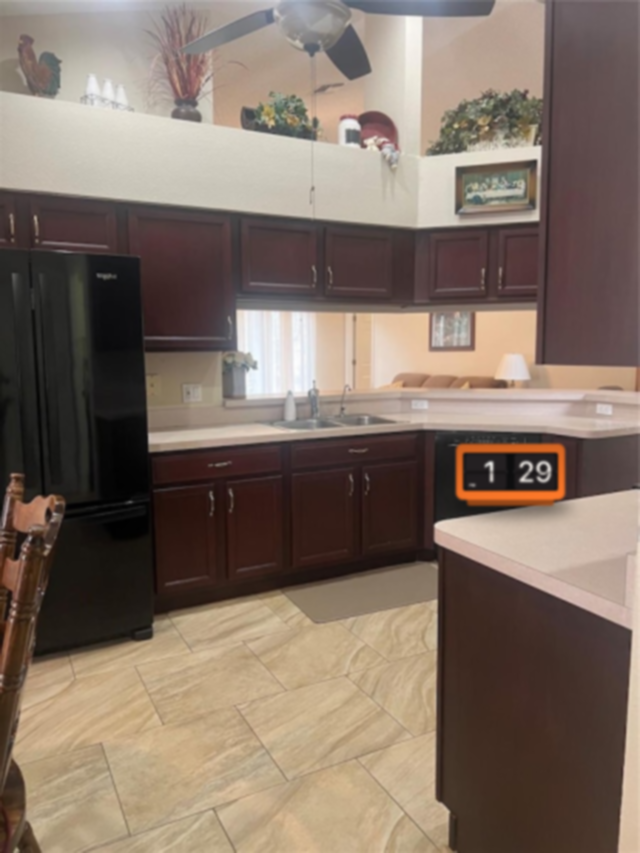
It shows 1 h 29 min
